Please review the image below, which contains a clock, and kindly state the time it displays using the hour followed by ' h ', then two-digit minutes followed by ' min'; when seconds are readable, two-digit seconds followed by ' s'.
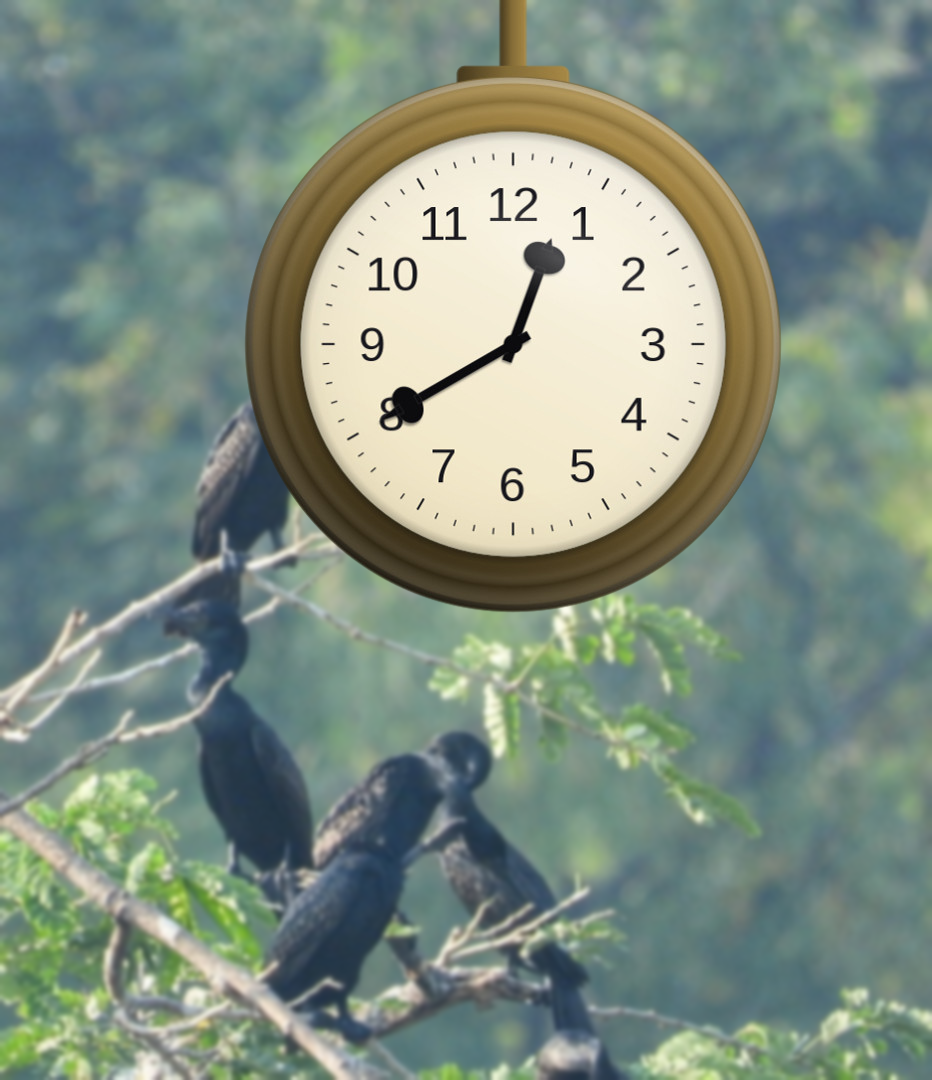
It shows 12 h 40 min
